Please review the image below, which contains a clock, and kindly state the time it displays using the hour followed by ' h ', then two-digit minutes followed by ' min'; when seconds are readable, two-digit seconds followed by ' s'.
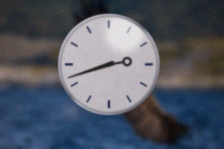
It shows 2 h 42 min
